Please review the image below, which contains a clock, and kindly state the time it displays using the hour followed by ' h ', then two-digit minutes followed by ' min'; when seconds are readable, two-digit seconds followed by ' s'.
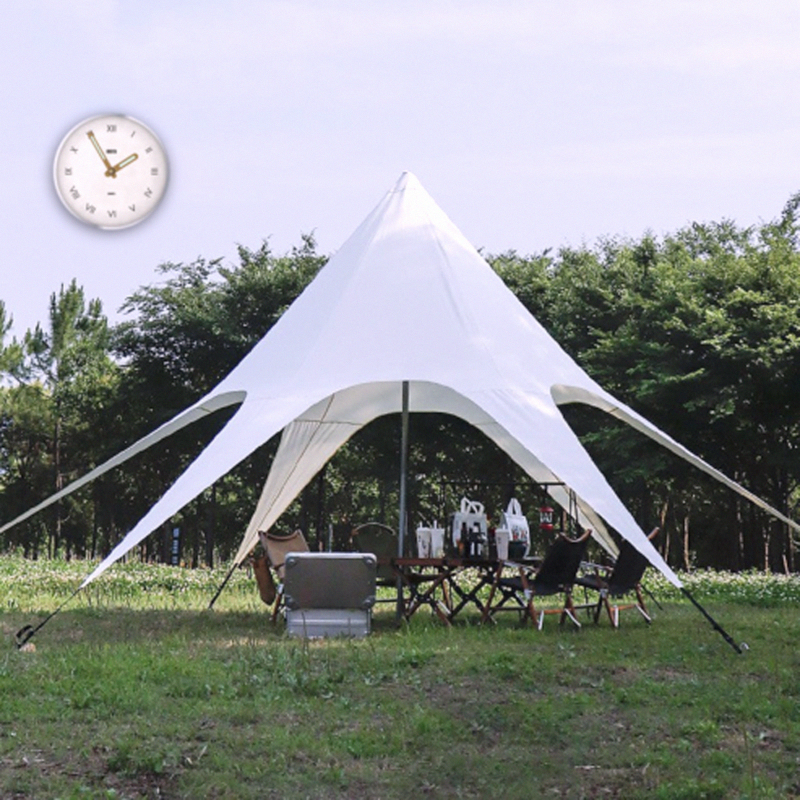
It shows 1 h 55 min
